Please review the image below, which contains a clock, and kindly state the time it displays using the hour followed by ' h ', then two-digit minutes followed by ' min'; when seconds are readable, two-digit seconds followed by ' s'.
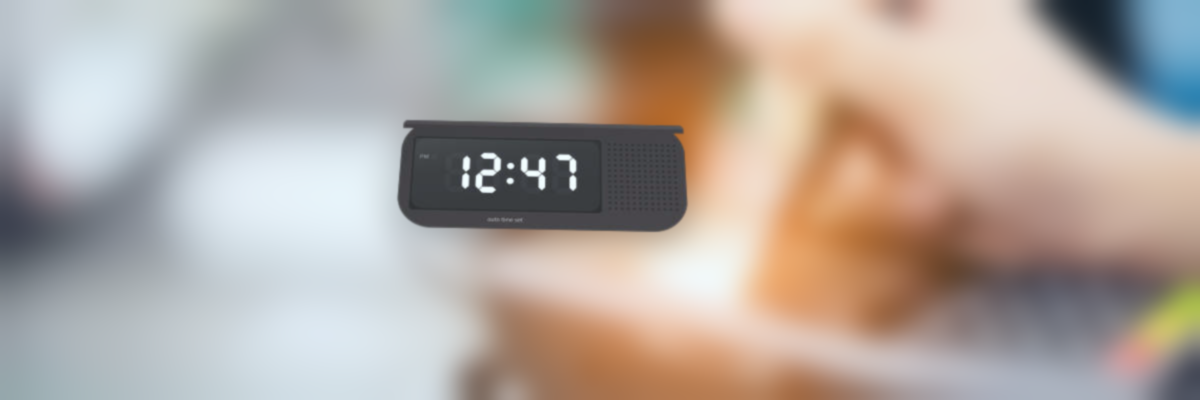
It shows 12 h 47 min
